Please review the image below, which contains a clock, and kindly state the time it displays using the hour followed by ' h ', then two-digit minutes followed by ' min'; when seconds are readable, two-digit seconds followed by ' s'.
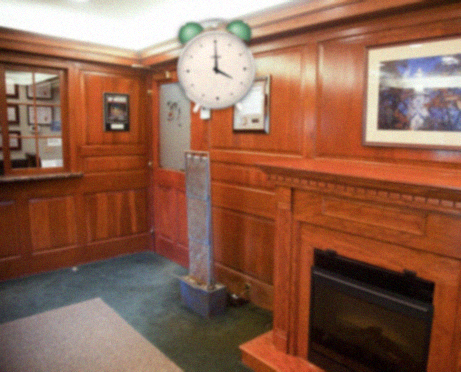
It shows 4 h 00 min
